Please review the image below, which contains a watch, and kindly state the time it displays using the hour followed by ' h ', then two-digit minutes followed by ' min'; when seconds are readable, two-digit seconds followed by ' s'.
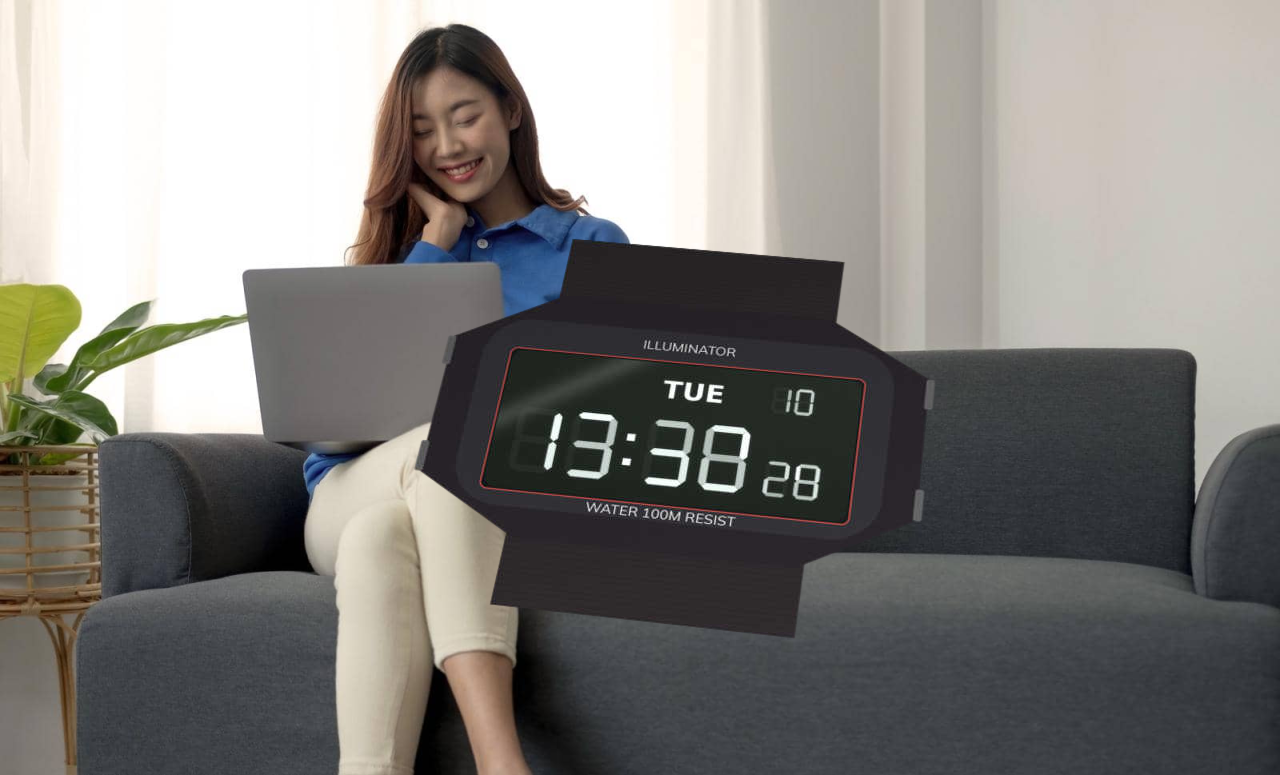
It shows 13 h 38 min 28 s
